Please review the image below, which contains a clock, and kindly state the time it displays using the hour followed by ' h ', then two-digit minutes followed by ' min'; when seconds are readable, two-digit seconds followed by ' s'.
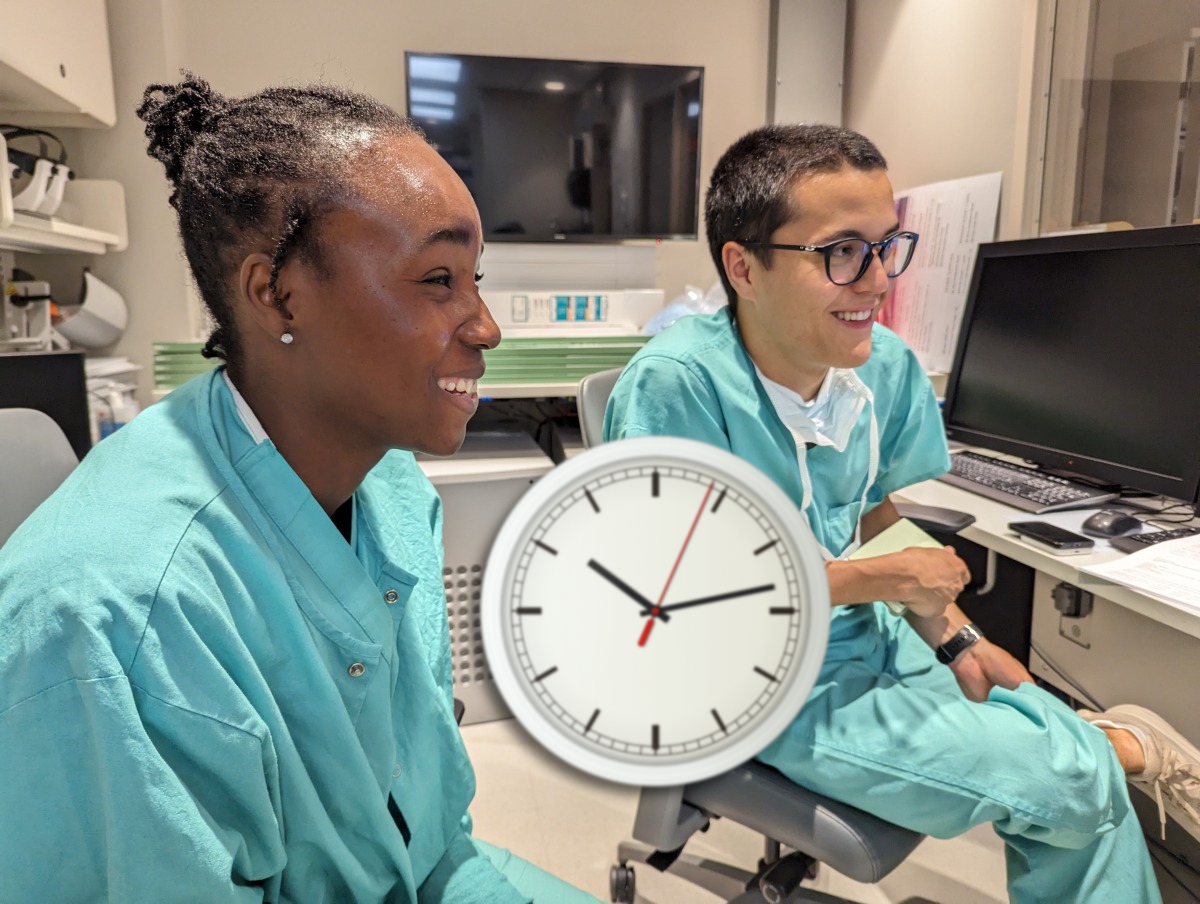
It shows 10 h 13 min 04 s
